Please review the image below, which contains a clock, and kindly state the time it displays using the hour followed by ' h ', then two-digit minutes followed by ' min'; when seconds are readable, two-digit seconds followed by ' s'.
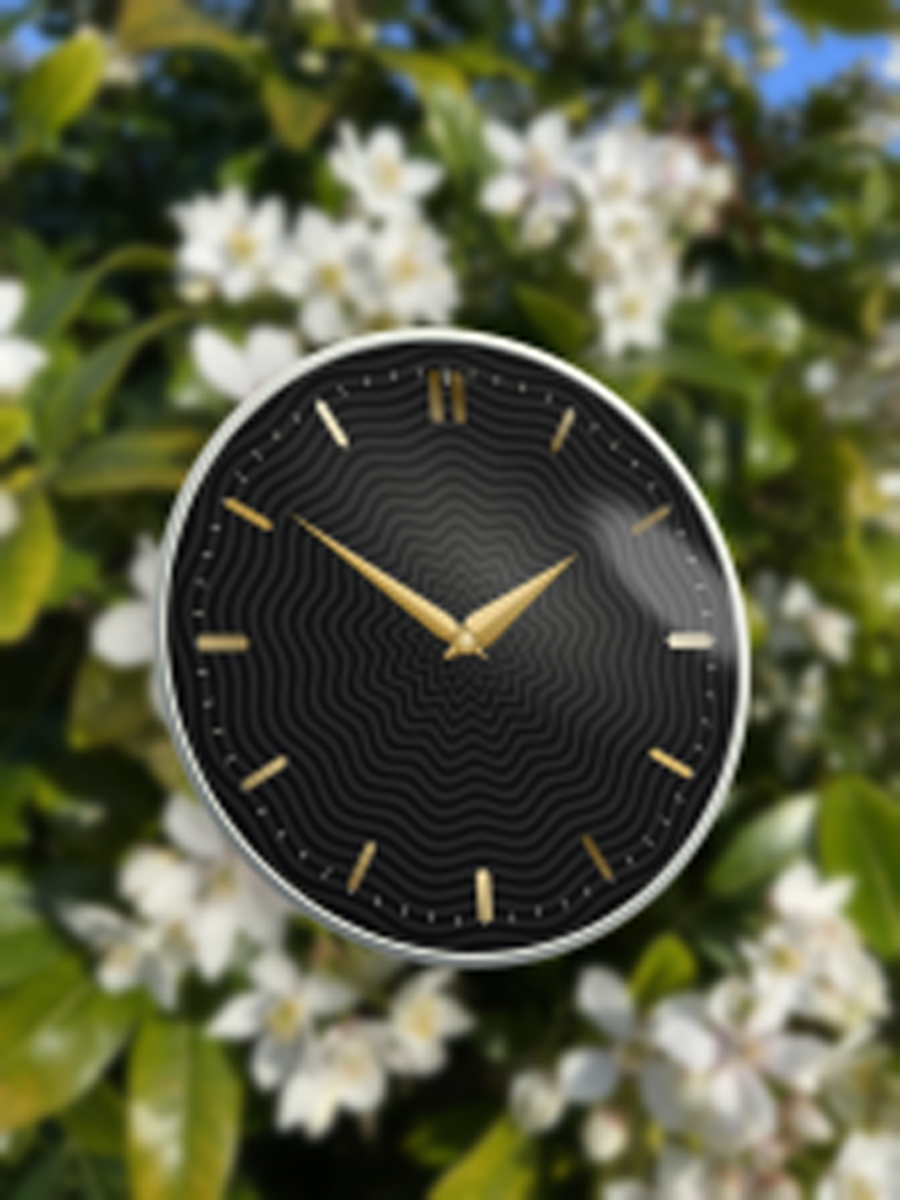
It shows 1 h 51 min
